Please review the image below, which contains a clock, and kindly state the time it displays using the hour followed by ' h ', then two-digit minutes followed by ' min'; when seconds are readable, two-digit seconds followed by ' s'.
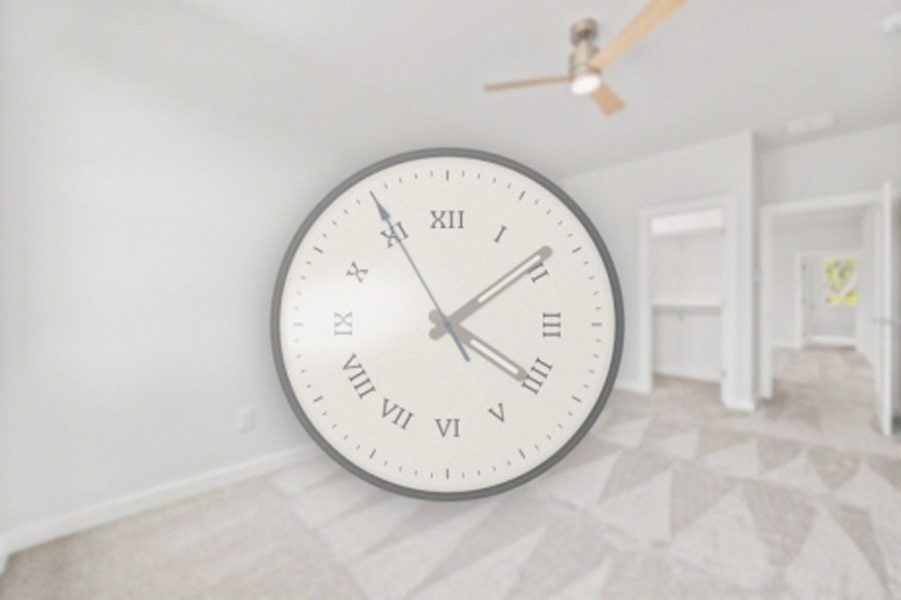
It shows 4 h 08 min 55 s
